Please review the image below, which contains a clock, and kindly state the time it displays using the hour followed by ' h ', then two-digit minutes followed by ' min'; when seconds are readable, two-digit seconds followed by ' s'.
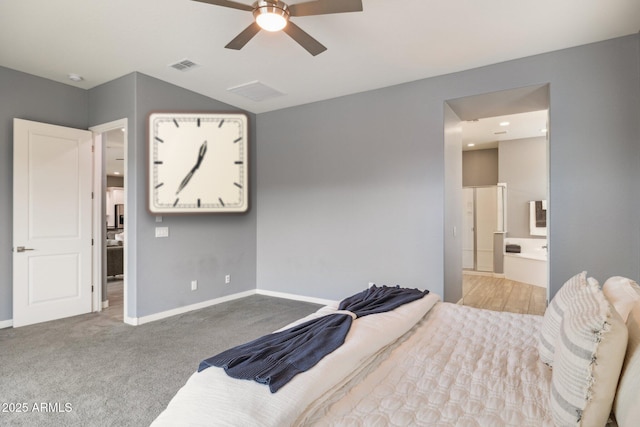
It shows 12 h 36 min
